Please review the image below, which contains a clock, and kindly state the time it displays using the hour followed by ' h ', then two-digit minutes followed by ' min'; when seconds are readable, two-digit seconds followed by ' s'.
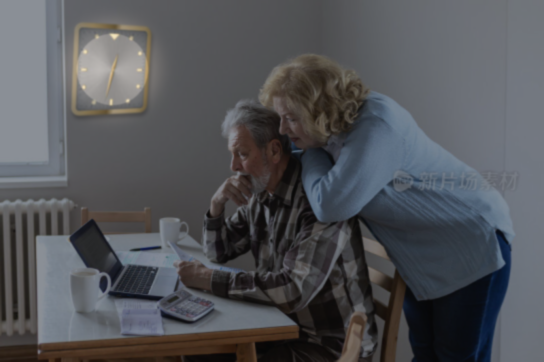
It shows 12 h 32 min
